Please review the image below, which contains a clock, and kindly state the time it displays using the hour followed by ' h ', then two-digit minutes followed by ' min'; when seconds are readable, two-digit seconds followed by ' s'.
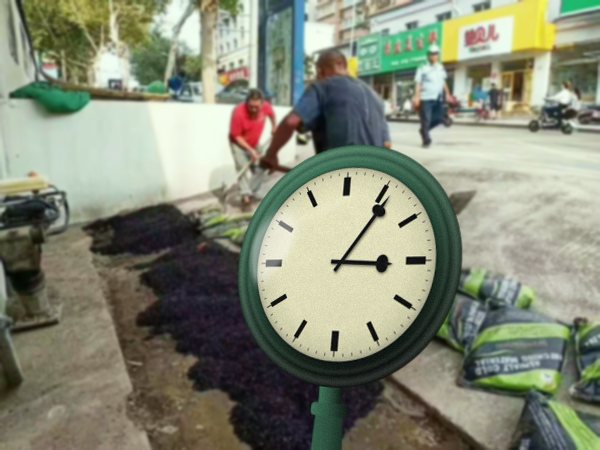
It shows 3 h 06 min
